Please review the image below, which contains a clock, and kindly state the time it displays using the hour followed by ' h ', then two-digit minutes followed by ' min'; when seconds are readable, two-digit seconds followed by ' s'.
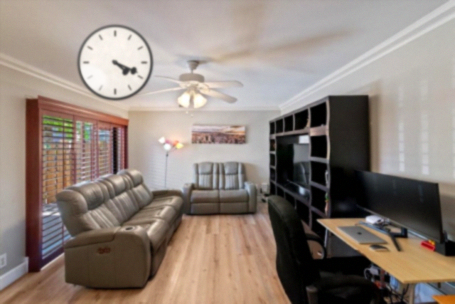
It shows 4 h 19 min
